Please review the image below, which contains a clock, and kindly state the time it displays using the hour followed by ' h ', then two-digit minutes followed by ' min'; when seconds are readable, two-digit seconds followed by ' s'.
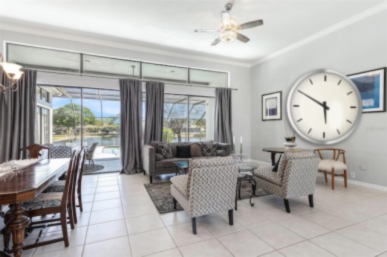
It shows 5 h 50 min
